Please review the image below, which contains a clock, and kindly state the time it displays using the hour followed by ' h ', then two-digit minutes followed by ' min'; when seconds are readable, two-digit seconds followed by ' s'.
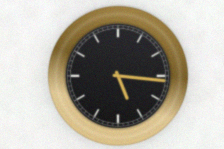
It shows 5 h 16 min
